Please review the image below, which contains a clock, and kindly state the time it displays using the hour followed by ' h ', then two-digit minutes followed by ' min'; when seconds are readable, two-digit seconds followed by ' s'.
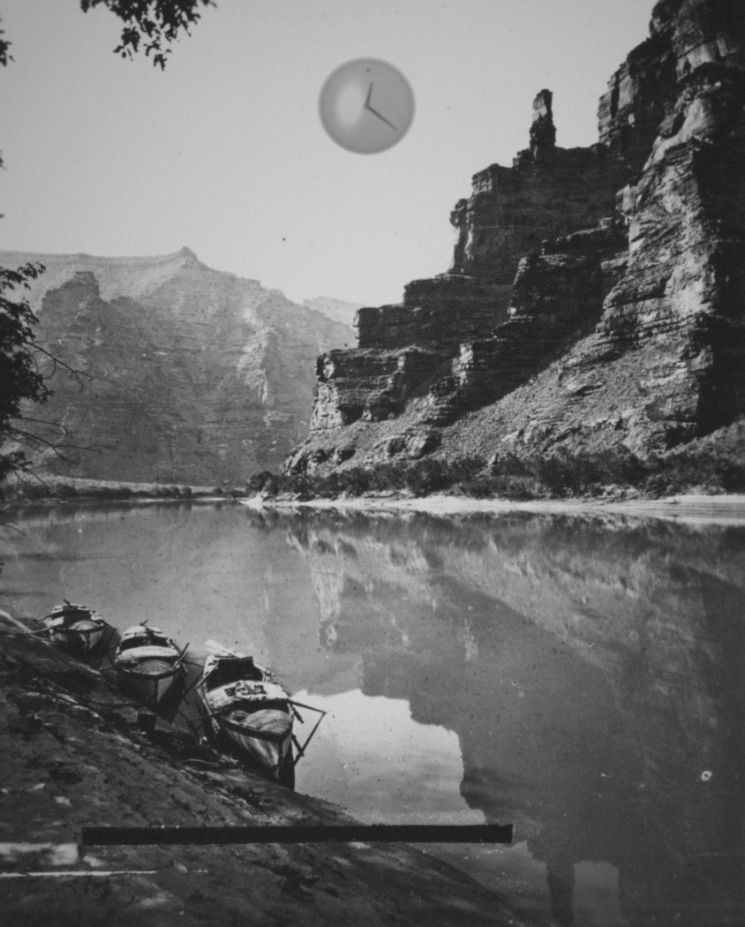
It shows 12 h 21 min
